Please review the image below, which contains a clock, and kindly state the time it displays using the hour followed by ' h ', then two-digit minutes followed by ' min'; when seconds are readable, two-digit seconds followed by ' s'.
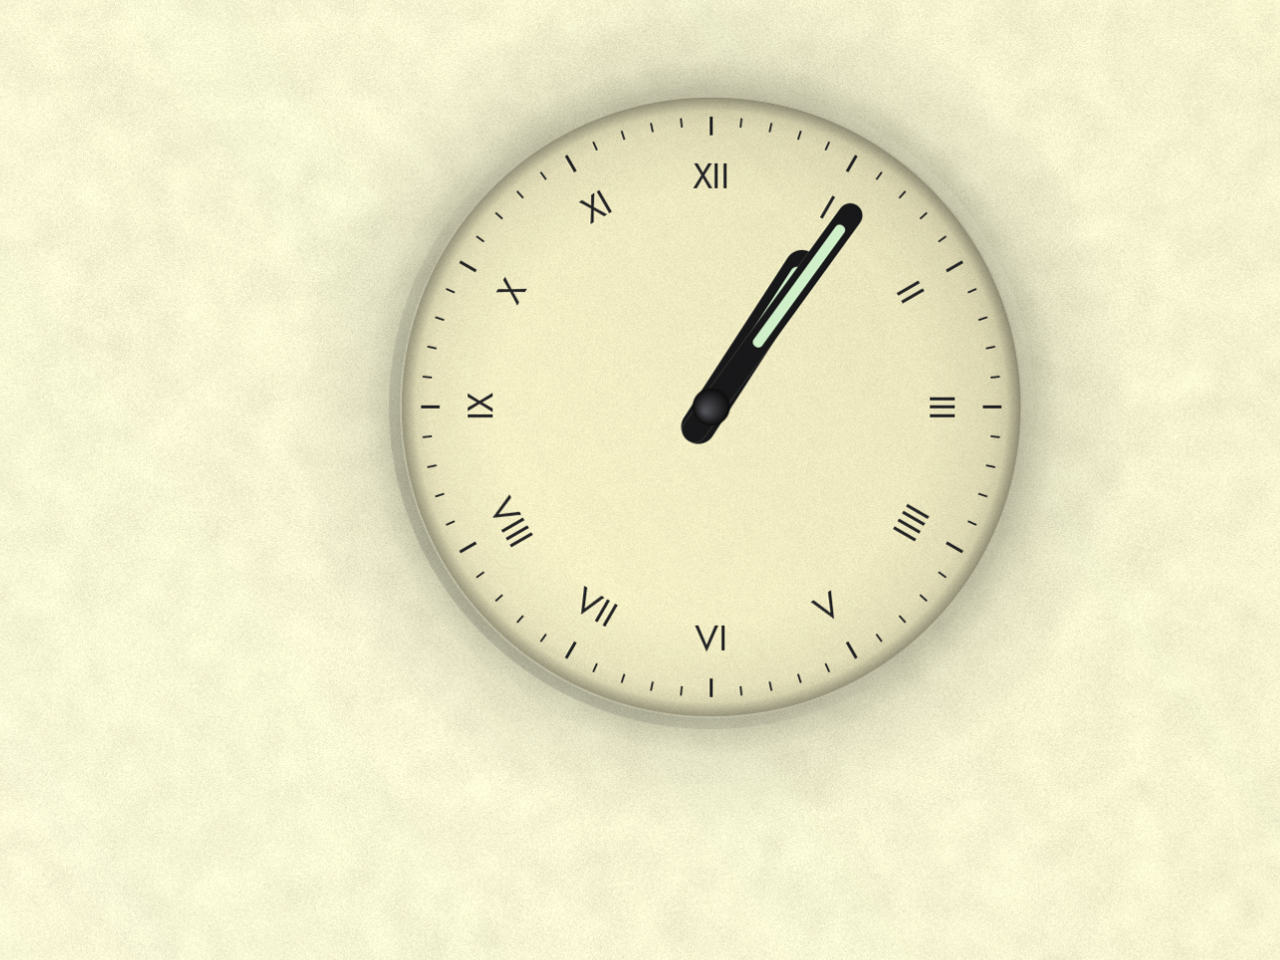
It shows 1 h 06 min
